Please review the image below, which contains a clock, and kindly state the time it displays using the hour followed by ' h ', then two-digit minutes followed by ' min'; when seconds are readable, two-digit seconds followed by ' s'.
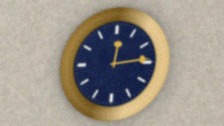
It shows 12 h 14 min
